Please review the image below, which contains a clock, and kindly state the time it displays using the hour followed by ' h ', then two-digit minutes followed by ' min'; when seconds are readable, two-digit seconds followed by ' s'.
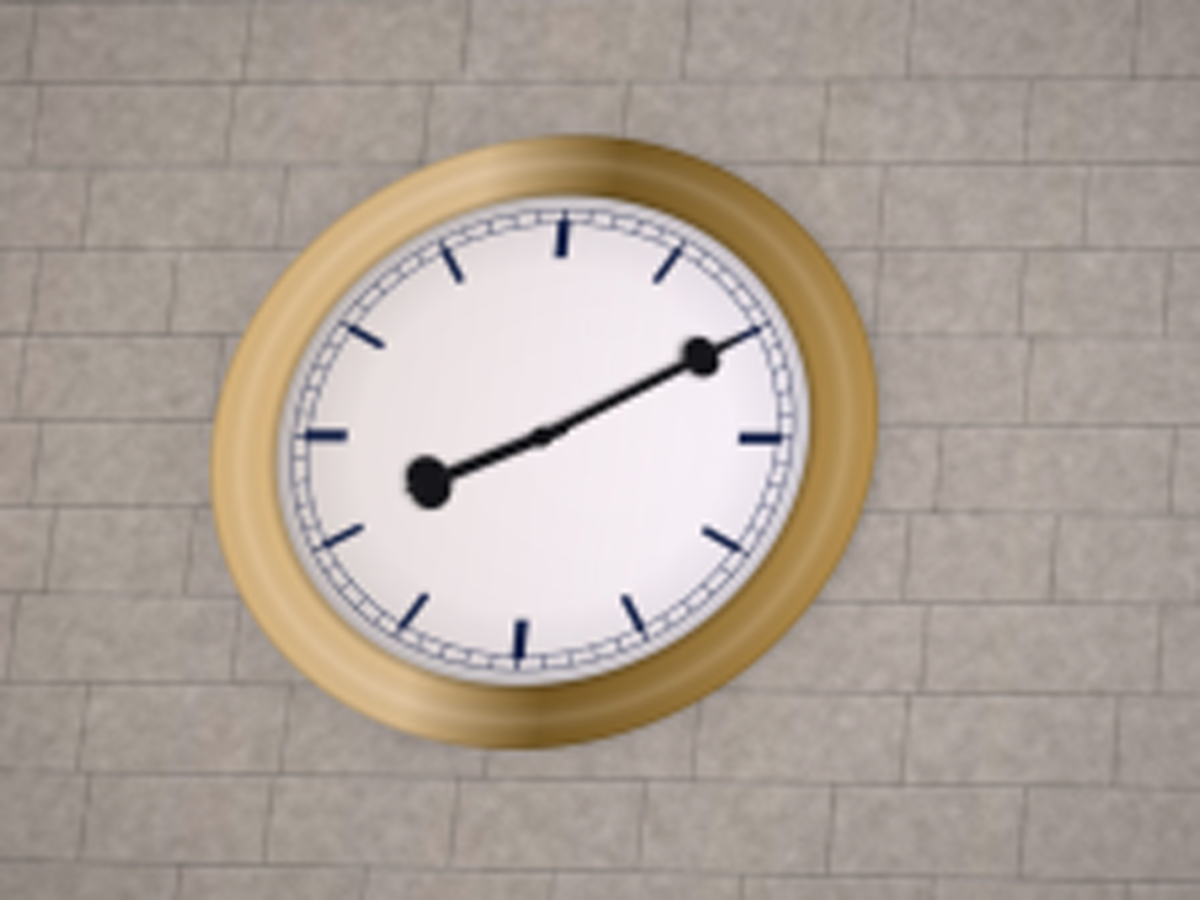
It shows 8 h 10 min
